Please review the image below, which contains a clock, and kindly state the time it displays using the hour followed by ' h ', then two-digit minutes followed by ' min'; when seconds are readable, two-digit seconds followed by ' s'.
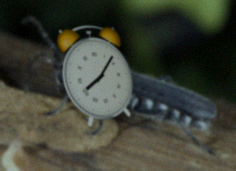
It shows 8 h 08 min
